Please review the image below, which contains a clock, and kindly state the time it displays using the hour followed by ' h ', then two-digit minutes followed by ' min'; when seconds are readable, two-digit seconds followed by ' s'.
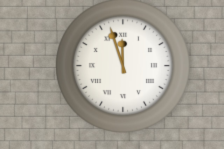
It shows 11 h 57 min
